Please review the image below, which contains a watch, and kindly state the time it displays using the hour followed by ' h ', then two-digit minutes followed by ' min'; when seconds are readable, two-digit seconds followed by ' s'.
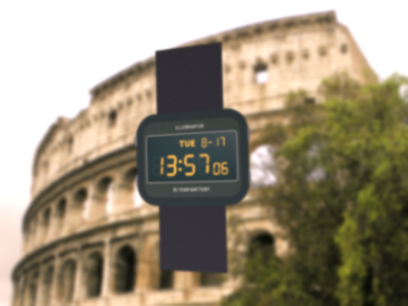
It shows 13 h 57 min 06 s
